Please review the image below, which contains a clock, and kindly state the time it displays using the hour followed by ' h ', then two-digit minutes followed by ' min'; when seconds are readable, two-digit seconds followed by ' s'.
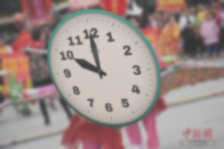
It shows 10 h 00 min
